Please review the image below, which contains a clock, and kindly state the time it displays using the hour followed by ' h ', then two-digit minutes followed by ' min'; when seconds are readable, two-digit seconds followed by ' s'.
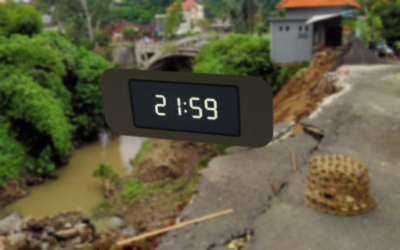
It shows 21 h 59 min
